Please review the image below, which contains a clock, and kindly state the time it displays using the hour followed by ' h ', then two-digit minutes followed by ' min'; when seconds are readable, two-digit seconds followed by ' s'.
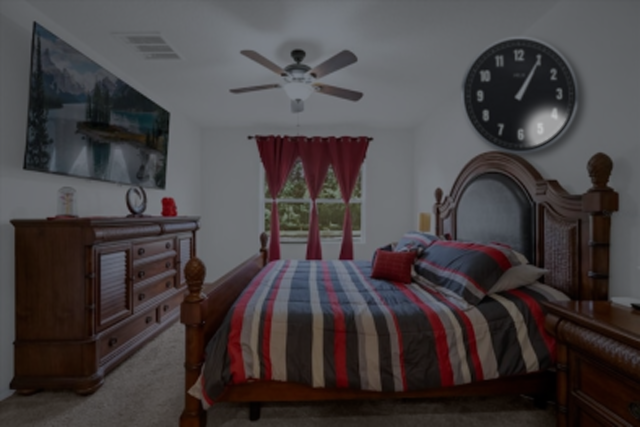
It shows 1 h 05 min
